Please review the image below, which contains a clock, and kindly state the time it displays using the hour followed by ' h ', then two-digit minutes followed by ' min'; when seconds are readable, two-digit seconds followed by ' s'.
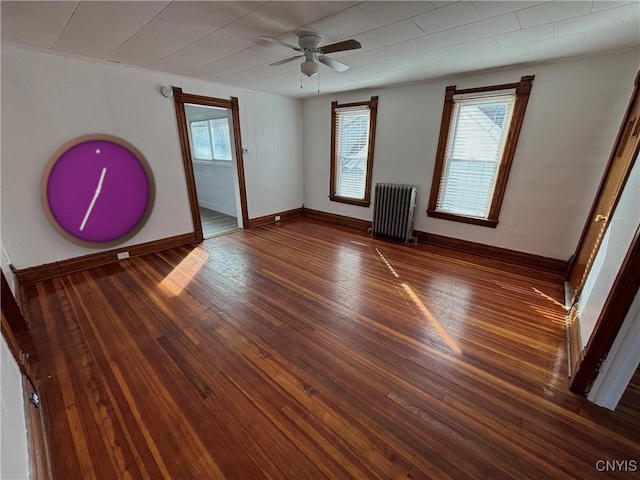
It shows 12 h 34 min
